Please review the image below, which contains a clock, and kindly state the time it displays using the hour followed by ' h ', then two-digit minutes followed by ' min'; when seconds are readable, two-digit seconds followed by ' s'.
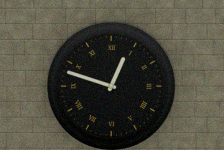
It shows 12 h 48 min
